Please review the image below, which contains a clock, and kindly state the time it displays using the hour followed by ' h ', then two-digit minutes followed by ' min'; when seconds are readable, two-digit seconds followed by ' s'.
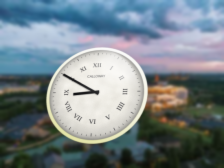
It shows 8 h 50 min
